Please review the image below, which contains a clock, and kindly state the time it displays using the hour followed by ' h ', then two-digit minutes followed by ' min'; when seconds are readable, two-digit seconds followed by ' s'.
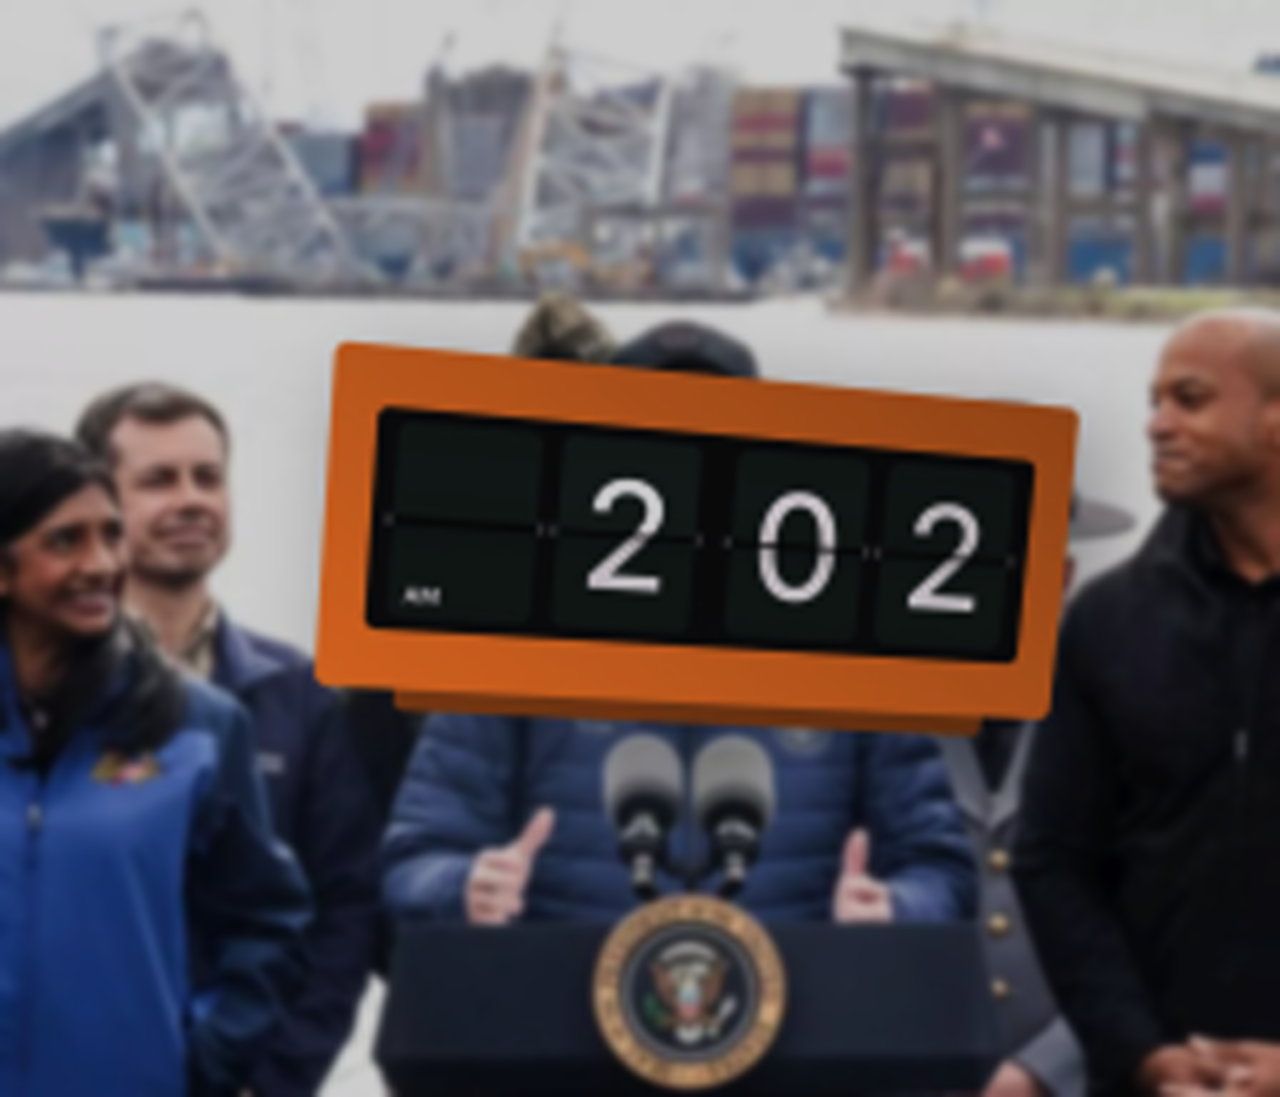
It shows 2 h 02 min
